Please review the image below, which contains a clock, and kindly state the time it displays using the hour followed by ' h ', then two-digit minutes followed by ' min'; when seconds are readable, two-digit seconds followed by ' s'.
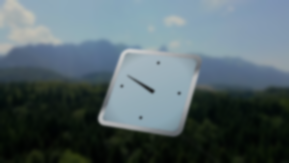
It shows 9 h 49 min
